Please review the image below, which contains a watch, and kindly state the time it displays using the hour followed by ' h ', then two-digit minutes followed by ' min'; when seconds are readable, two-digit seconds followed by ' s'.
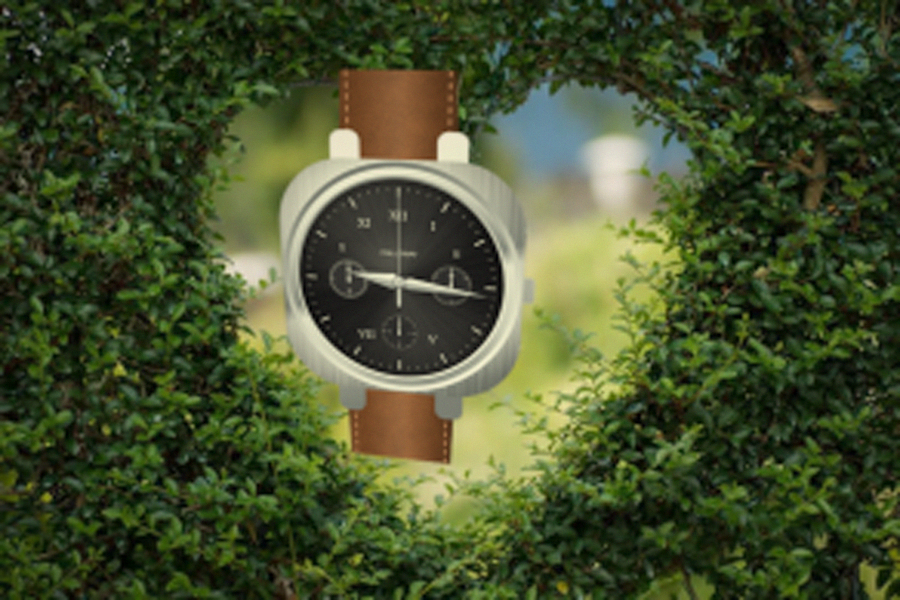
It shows 9 h 16 min
